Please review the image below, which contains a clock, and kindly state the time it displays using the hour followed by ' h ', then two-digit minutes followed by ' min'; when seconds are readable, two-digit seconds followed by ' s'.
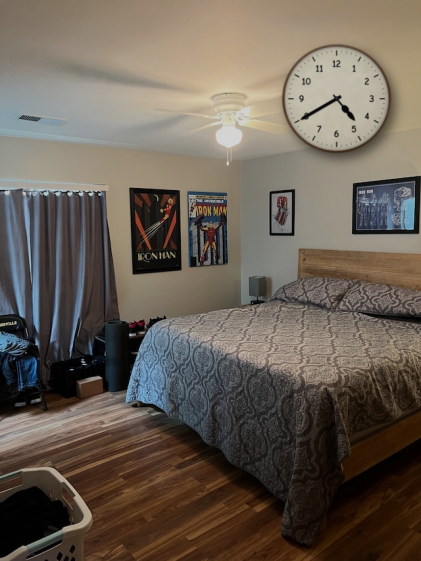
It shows 4 h 40 min
